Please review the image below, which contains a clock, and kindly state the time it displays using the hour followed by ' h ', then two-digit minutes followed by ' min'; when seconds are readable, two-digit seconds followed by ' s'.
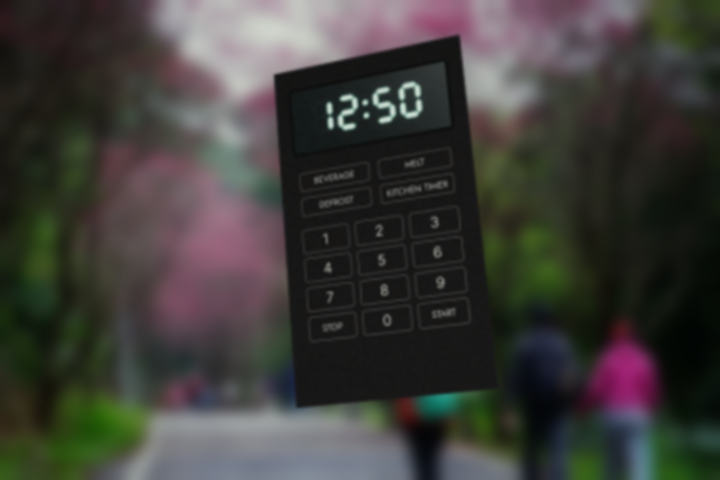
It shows 12 h 50 min
